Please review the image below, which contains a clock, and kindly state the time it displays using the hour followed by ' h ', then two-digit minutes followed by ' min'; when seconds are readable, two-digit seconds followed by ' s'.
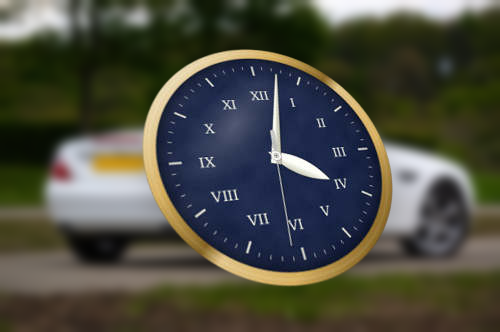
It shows 4 h 02 min 31 s
